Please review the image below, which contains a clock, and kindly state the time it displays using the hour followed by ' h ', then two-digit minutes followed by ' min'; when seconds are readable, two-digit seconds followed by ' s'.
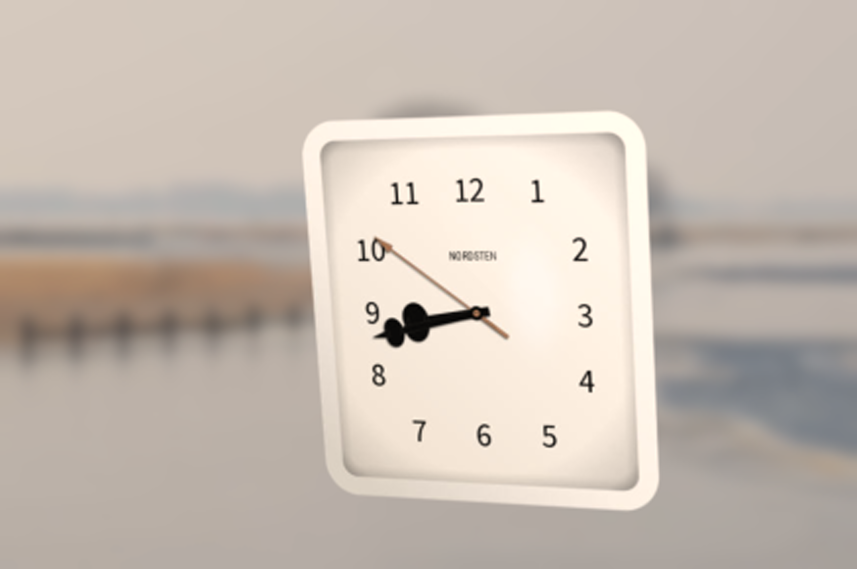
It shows 8 h 42 min 51 s
